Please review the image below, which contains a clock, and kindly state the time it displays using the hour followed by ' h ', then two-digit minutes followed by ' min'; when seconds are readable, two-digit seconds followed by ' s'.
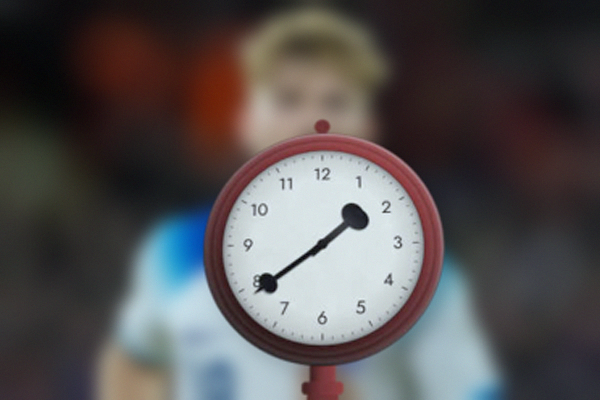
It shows 1 h 39 min
